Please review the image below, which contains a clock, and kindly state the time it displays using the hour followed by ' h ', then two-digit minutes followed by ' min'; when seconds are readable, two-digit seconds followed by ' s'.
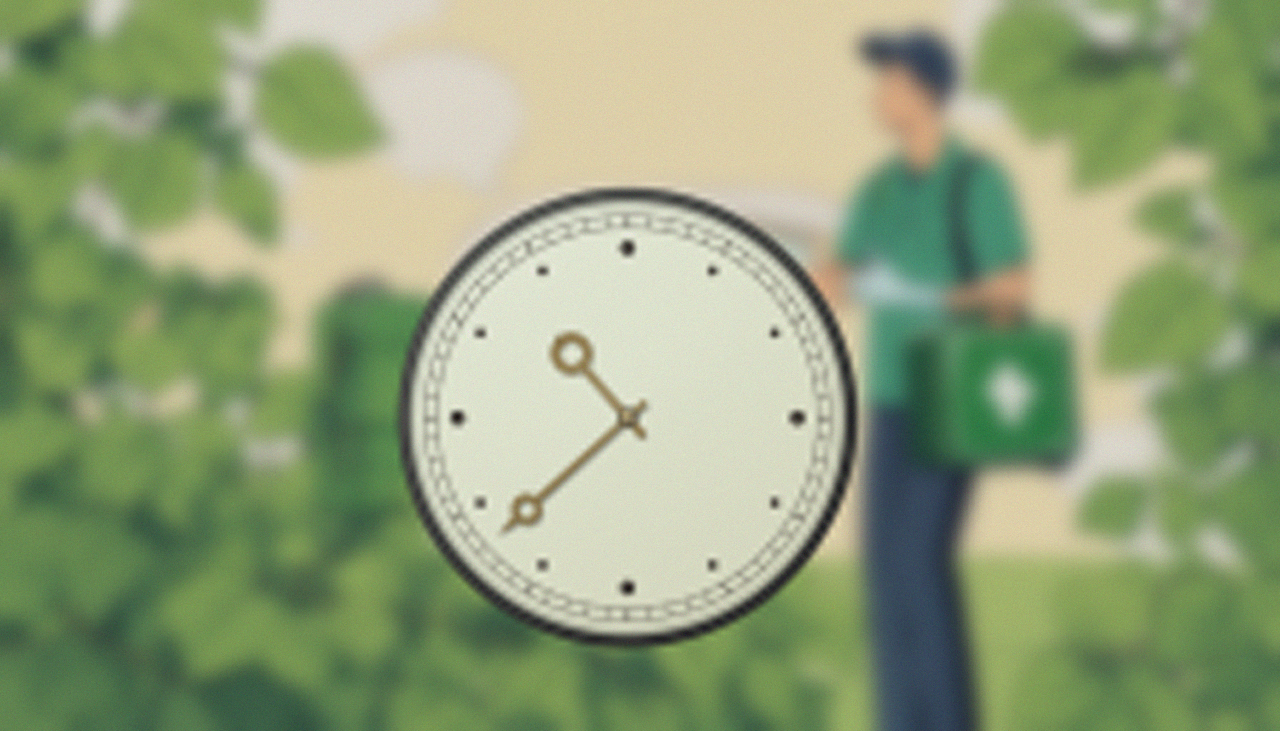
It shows 10 h 38 min
